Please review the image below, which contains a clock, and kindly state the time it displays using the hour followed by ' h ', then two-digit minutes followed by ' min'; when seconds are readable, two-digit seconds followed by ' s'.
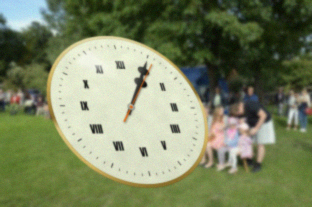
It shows 1 h 05 min 06 s
